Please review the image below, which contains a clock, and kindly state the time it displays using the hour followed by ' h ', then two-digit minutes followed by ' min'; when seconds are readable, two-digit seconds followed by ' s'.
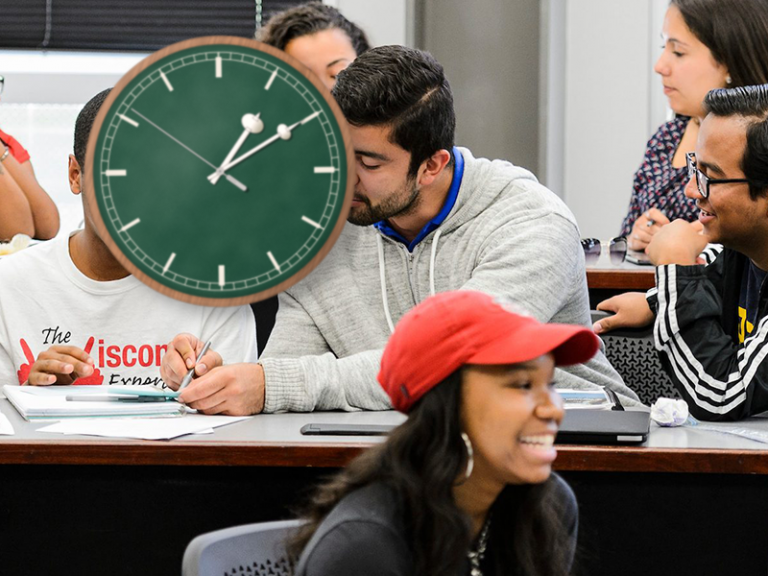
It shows 1 h 09 min 51 s
